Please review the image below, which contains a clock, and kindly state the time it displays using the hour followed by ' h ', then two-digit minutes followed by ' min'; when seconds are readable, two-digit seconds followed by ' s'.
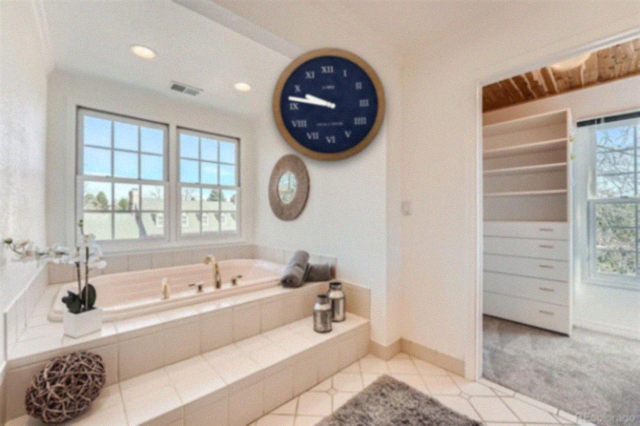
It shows 9 h 47 min
